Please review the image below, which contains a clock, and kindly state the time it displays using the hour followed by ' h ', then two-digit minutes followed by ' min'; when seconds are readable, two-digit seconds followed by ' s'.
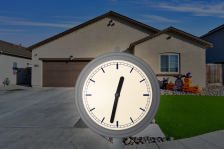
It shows 12 h 32 min
